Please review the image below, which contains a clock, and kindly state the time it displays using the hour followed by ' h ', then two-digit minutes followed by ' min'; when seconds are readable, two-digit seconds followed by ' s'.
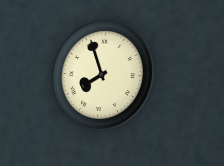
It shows 7 h 56 min
